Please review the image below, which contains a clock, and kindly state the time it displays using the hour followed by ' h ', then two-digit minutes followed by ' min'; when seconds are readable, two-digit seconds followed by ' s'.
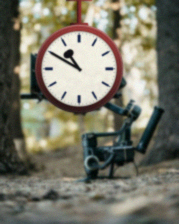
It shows 10 h 50 min
